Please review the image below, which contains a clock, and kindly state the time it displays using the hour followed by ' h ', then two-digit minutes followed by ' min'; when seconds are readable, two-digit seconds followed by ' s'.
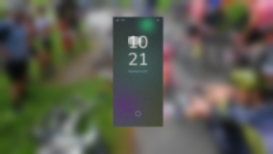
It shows 10 h 21 min
